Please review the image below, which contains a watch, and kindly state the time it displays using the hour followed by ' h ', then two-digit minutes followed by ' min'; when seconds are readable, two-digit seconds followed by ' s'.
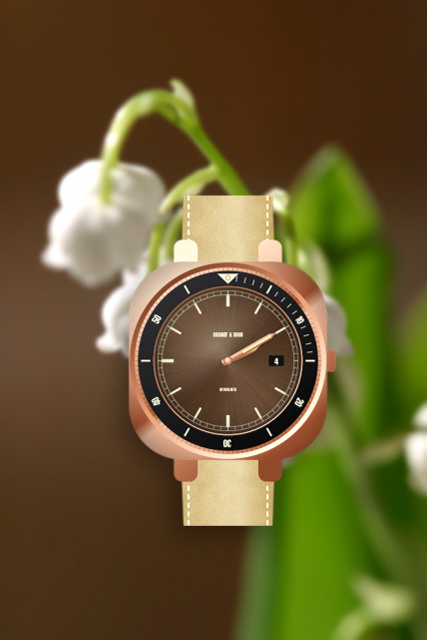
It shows 2 h 10 min
